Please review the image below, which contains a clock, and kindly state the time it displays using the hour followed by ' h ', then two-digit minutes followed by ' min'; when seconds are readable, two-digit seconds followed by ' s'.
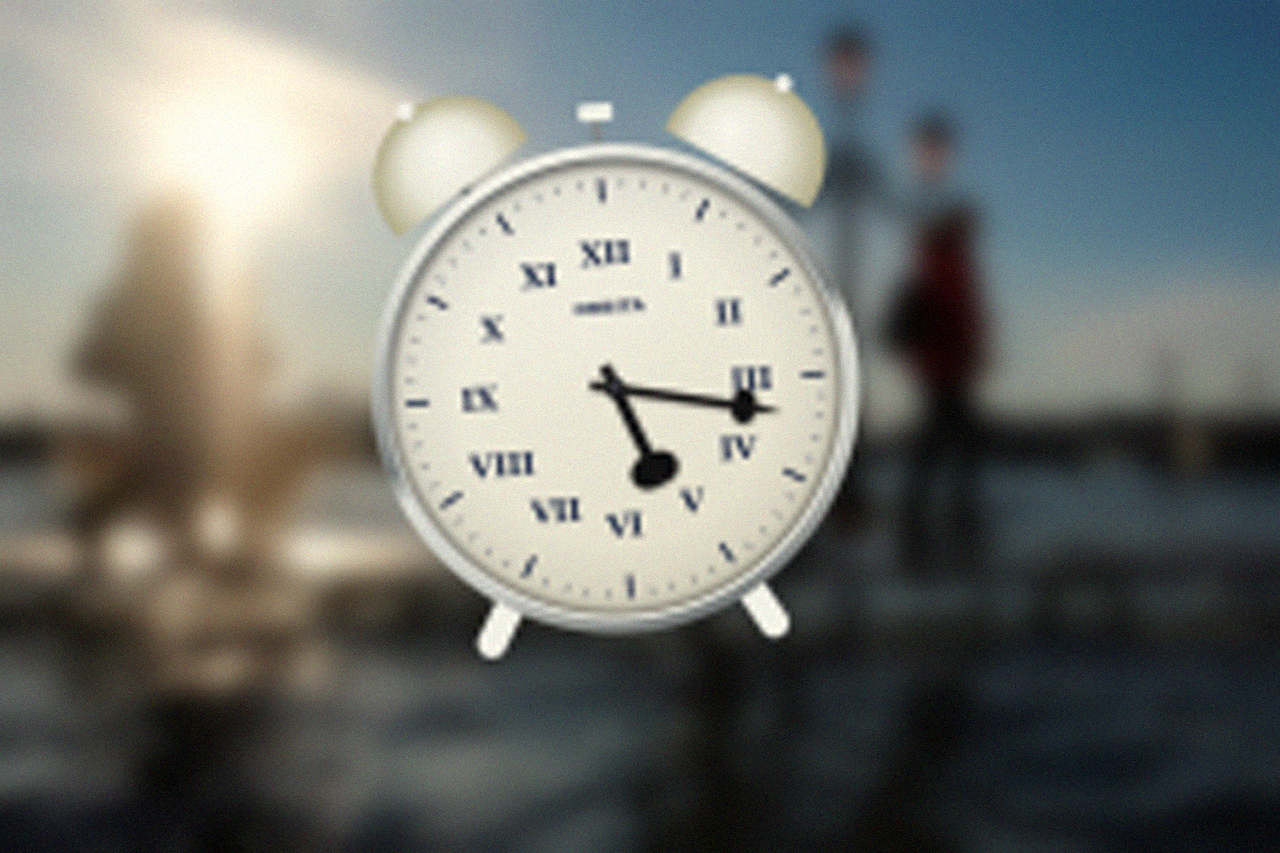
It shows 5 h 17 min
